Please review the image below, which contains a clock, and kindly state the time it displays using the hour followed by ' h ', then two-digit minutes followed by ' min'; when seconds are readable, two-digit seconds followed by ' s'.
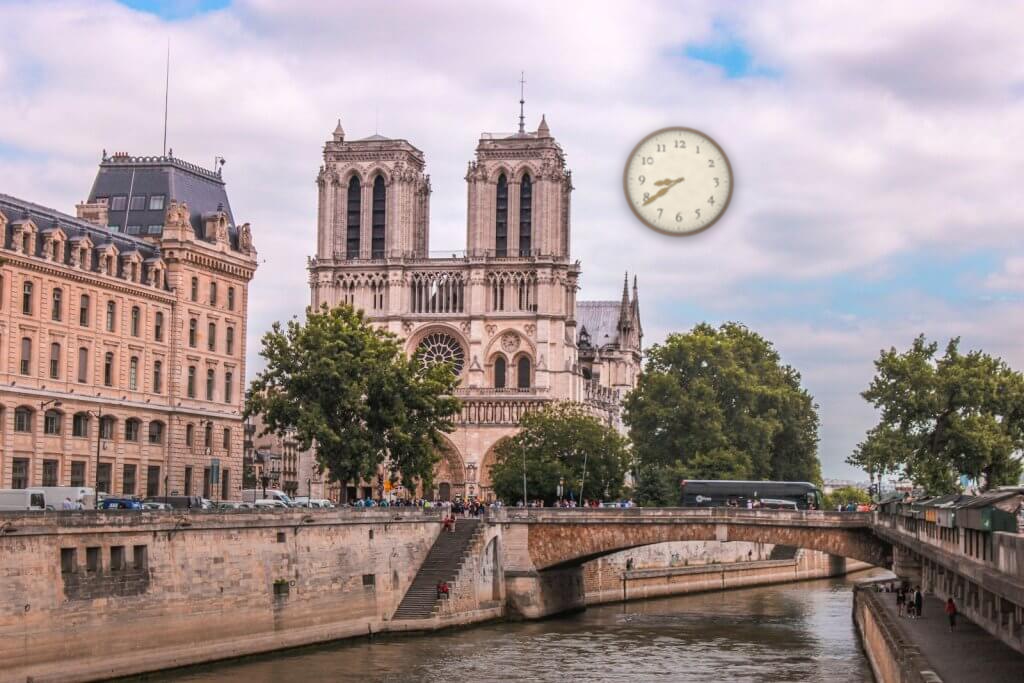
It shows 8 h 39 min
